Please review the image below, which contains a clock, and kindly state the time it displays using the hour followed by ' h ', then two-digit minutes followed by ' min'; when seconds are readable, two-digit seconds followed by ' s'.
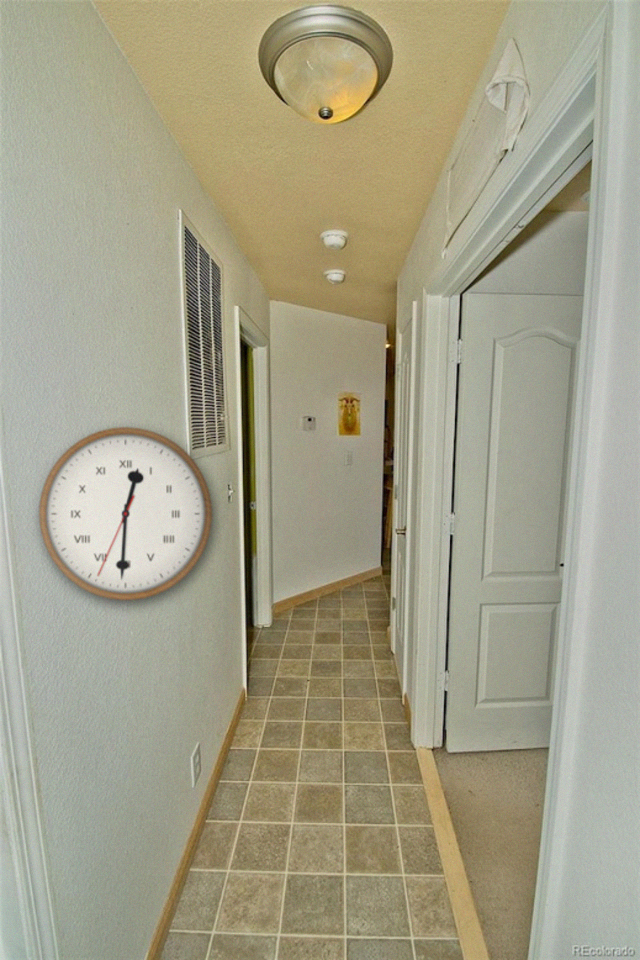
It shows 12 h 30 min 34 s
